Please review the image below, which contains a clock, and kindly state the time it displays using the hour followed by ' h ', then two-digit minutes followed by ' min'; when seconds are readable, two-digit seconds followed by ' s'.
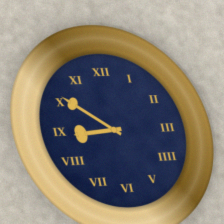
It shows 8 h 51 min
